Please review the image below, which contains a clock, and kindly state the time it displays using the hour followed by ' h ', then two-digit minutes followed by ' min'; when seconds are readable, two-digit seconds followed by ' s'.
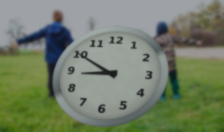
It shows 8 h 50 min
